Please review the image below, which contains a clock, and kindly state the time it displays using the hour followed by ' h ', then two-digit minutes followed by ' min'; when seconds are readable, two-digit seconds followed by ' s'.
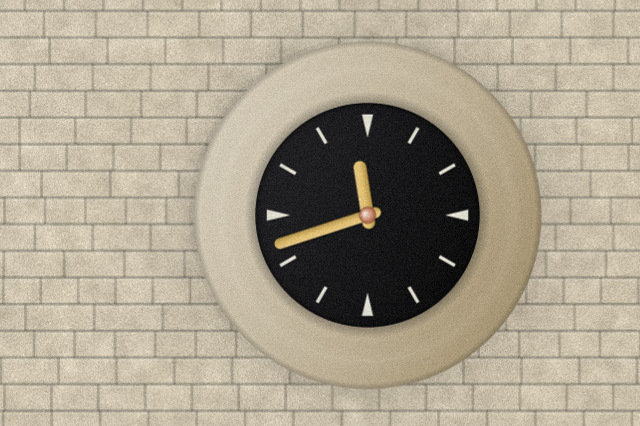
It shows 11 h 42 min
